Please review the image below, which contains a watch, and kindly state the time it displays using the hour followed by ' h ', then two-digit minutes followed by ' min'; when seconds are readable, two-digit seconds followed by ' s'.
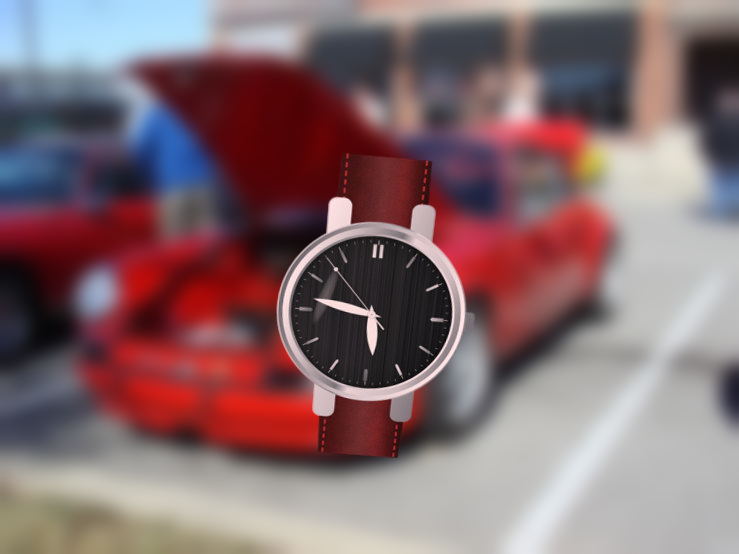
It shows 5 h 46 min 53 s
